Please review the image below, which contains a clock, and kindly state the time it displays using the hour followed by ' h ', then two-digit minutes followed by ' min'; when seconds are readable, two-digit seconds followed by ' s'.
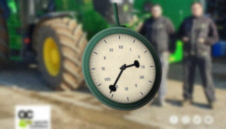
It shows 2 h 36 min
